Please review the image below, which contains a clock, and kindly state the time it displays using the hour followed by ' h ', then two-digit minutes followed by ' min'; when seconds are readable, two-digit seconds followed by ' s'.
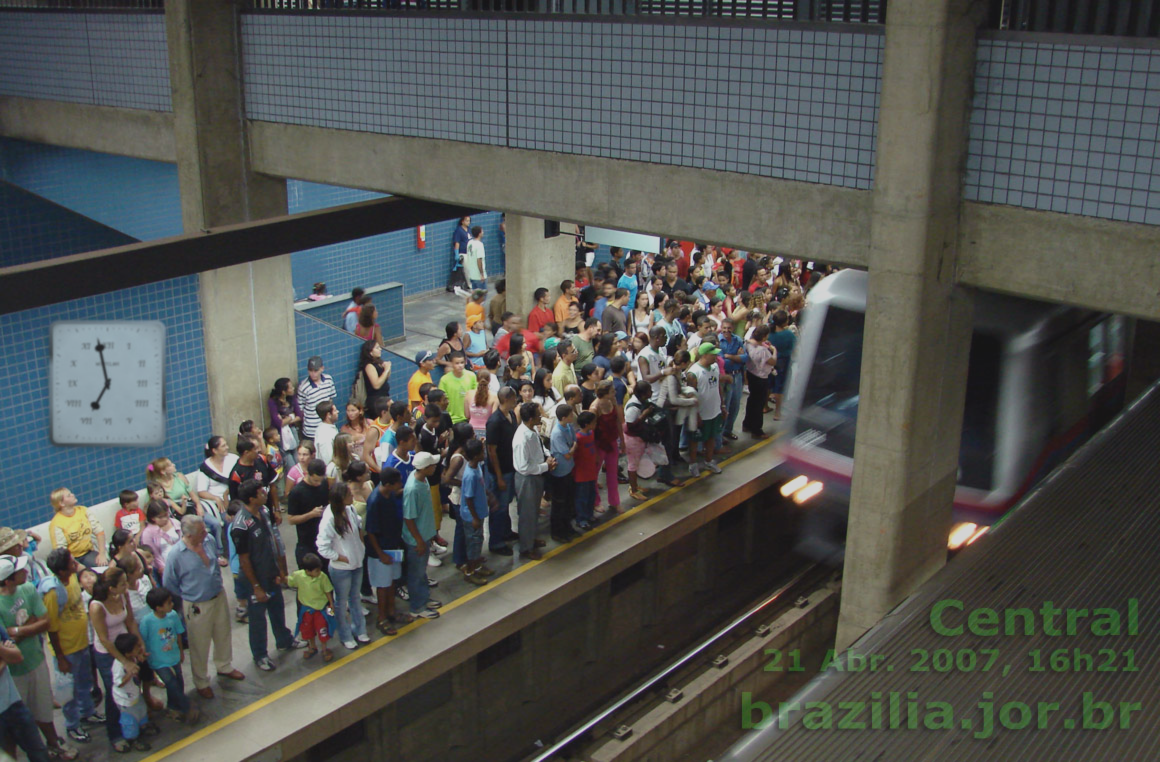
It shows 6 h 58 min
